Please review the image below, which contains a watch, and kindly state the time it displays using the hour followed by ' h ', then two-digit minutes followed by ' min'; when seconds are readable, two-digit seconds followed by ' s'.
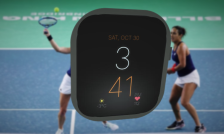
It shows 3 h 41 min
